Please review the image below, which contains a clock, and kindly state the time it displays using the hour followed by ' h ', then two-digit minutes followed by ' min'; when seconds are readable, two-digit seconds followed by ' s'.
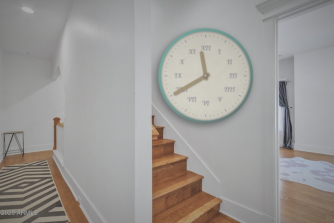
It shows 11 h 40 min
